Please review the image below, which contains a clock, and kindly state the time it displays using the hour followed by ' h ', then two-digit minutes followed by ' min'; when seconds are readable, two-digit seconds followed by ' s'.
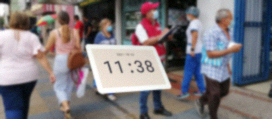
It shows 11 h 38 min
